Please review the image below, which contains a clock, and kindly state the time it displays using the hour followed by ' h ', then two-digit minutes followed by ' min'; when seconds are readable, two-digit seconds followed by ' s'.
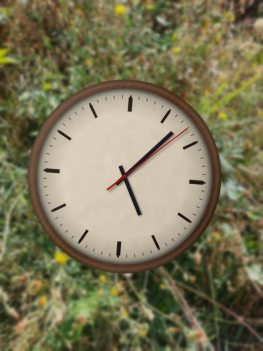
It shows 5 h 07 min 08 s
